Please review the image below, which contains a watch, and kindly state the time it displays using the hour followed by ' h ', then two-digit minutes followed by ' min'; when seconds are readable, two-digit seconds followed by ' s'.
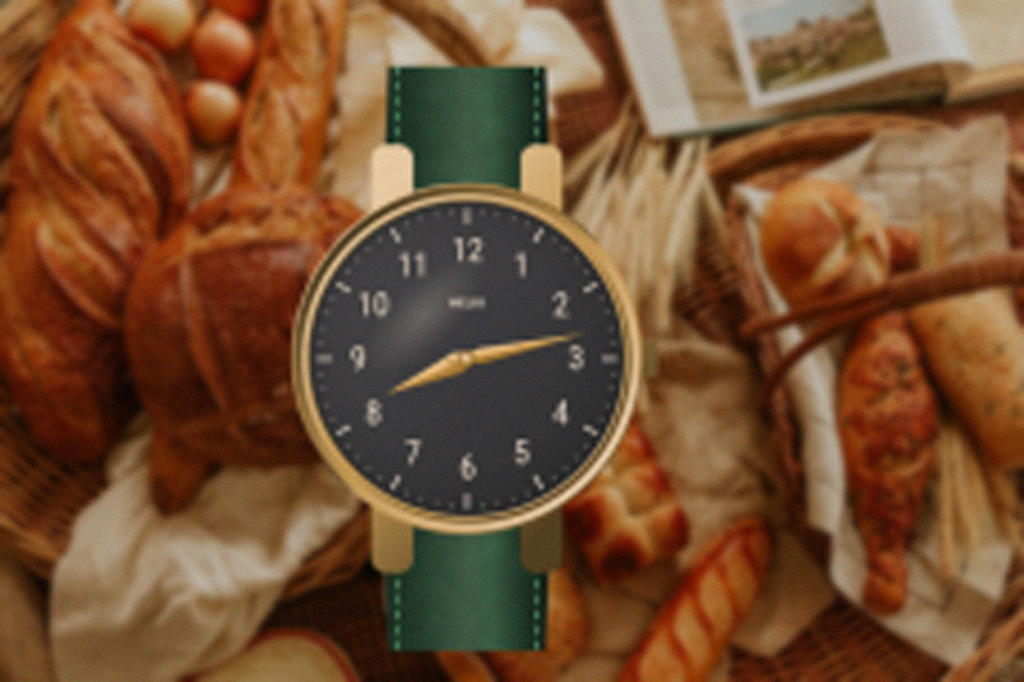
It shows 8 h 13 min
